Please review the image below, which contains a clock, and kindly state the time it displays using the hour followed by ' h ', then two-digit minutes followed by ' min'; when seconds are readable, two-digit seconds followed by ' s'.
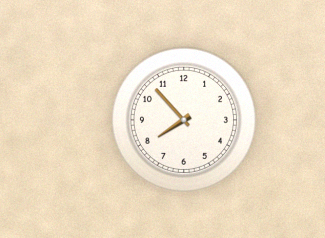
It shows 7 h 53 min
